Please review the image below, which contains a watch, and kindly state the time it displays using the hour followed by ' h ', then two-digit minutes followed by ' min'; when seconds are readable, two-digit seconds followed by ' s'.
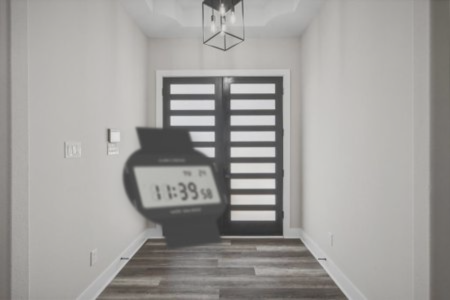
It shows 11 h 39 min
